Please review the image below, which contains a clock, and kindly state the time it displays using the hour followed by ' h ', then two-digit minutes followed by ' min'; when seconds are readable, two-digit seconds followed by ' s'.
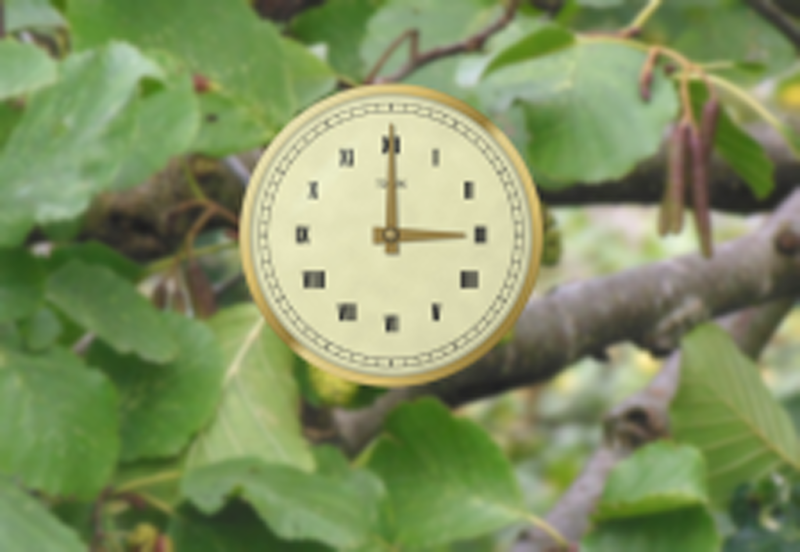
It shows 3 h 00 min
